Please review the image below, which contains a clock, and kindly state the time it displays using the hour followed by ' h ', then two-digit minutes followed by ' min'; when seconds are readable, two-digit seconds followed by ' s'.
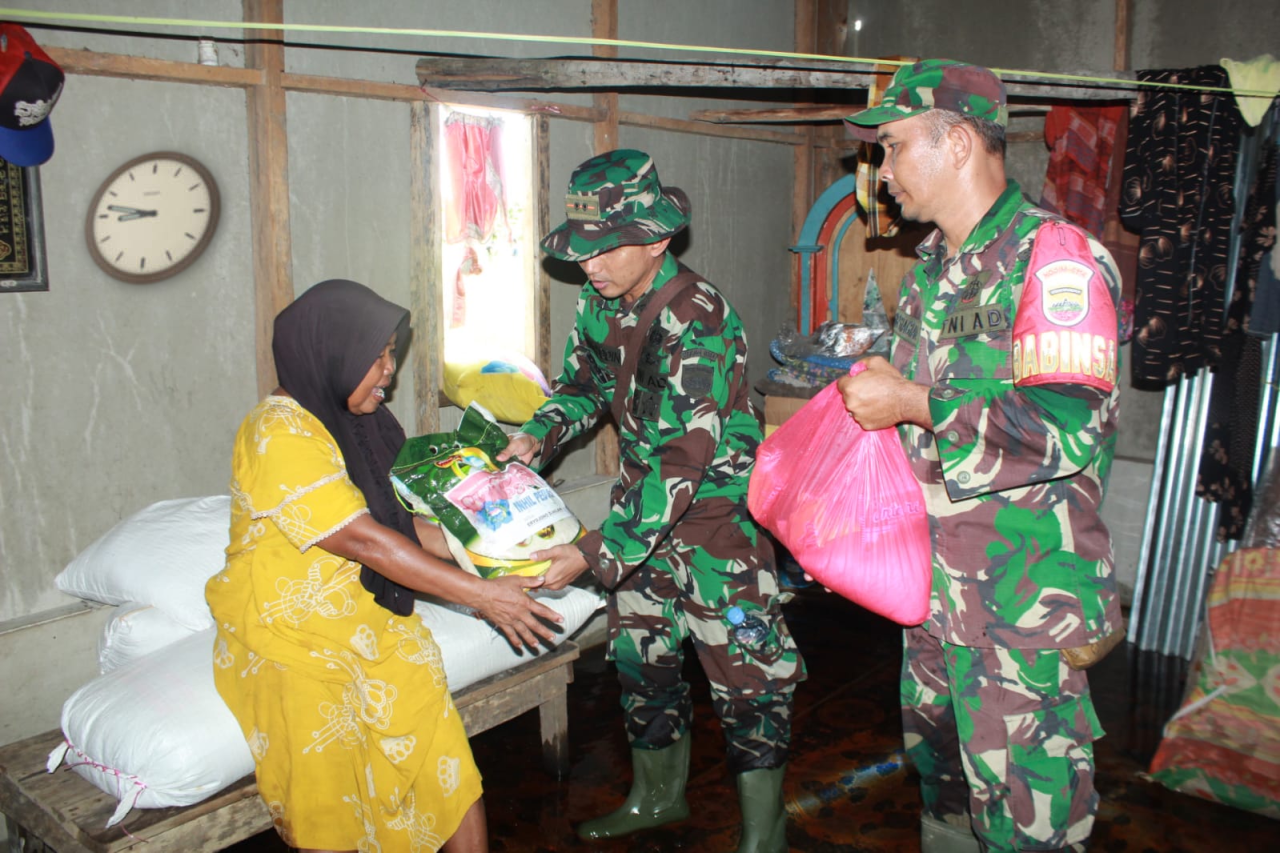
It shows 8 h 47 min
